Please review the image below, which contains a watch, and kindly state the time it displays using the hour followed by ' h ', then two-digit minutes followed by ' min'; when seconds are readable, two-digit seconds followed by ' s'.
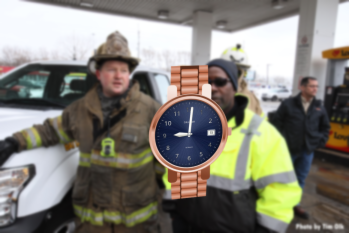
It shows 9 h 01 min
